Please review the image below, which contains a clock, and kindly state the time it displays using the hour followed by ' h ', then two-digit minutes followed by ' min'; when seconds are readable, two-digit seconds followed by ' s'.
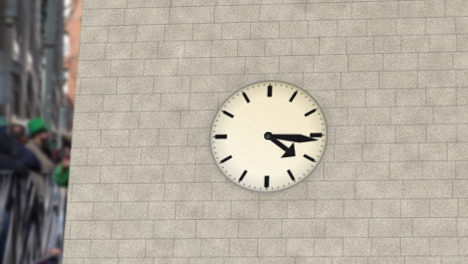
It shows 4 h 16 min
